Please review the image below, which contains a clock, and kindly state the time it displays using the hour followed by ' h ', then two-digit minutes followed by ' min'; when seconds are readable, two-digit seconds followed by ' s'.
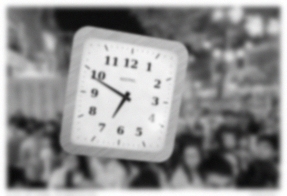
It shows 6 h 49 min
